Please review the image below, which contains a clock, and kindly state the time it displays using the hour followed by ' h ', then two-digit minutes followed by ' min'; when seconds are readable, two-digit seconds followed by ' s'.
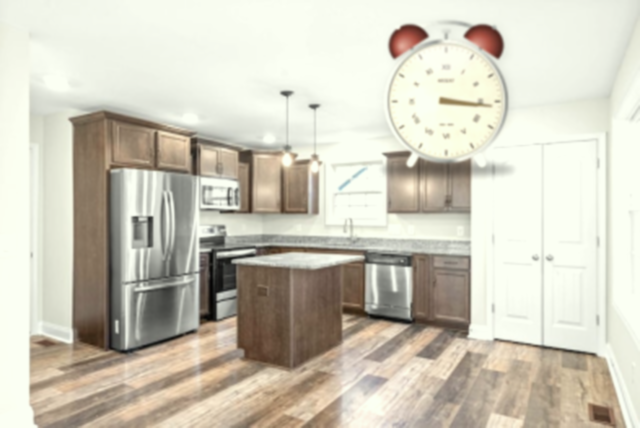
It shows 3 h 16 min
